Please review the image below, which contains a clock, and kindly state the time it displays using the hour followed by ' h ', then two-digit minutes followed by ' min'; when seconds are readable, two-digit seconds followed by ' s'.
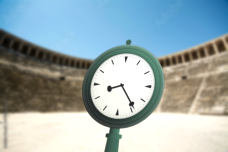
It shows 8 h 24 min
